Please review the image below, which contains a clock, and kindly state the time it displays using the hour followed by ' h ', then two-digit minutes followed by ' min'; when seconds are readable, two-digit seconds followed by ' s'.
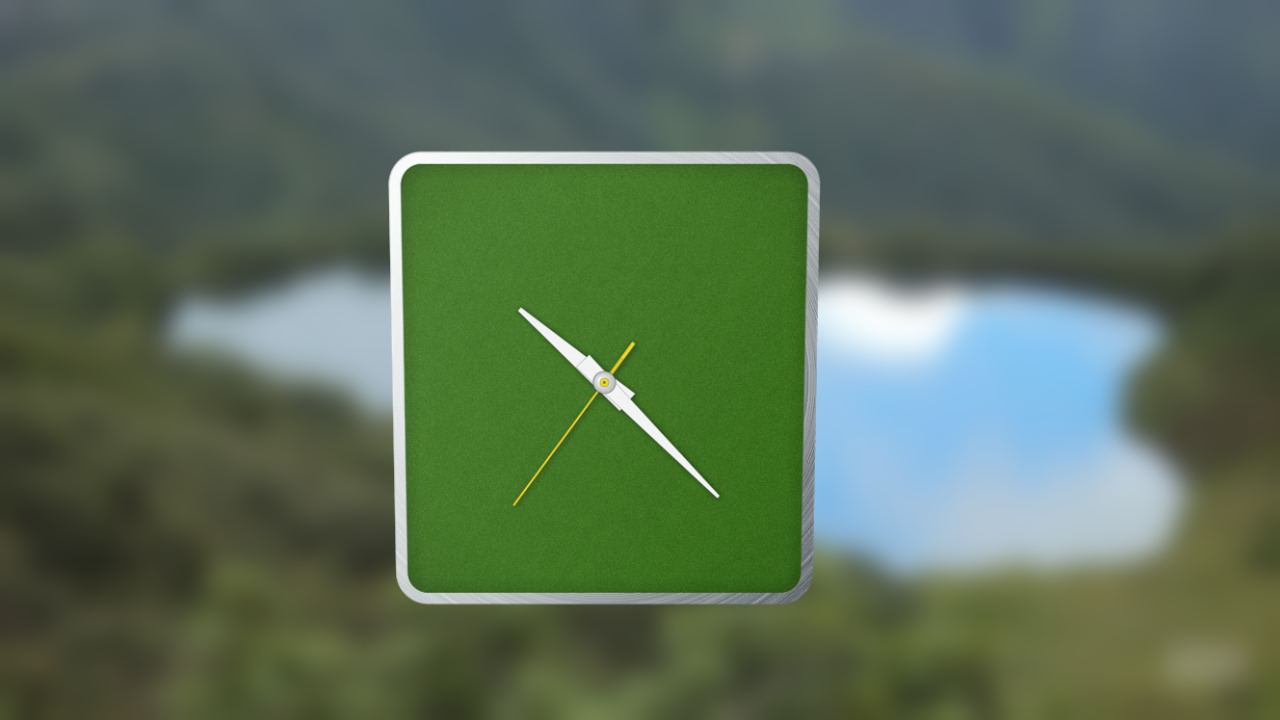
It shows 10 h 22 min 36 s
